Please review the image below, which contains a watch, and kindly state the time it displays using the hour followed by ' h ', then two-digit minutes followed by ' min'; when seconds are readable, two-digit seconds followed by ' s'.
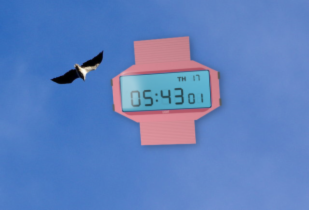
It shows 5 h 43 min 01 s
